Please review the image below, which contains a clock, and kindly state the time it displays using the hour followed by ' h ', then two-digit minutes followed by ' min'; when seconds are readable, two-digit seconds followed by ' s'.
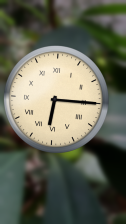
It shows 6 h 15 min
